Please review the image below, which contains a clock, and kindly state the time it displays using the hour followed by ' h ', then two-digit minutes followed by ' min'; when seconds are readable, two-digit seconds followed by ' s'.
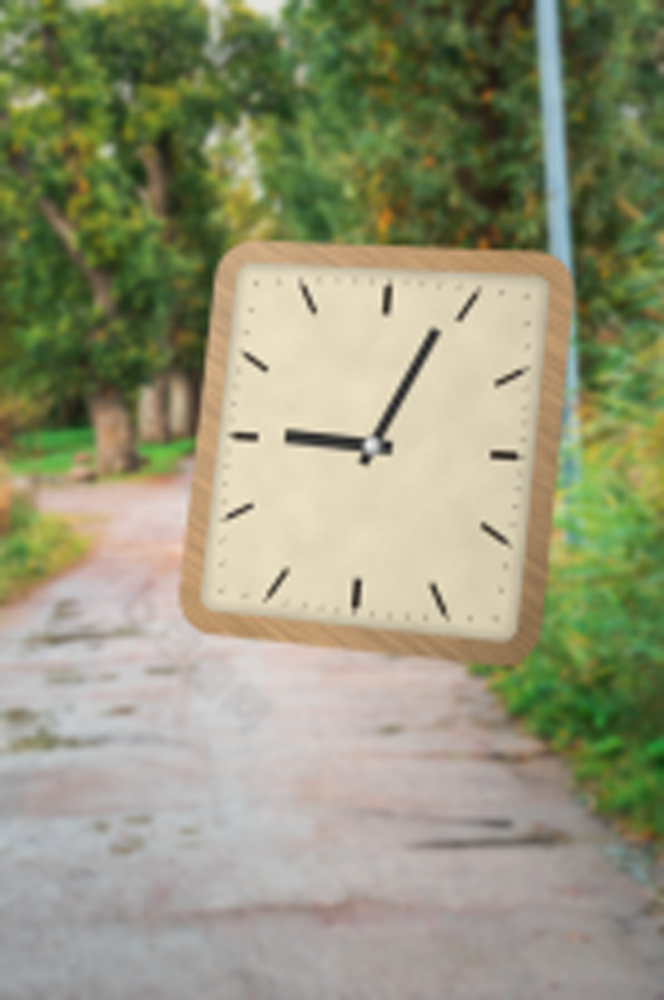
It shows 9 h 04 min
